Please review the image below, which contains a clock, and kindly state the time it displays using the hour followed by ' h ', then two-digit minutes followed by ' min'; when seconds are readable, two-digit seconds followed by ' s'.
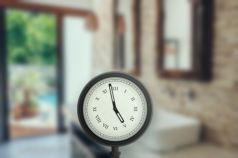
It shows 4 h 58 min
